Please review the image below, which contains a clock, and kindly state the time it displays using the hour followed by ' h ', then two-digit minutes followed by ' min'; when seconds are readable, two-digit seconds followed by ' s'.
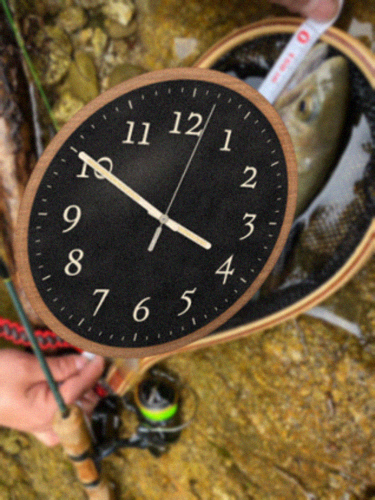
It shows 3 h 50 min 02 s
